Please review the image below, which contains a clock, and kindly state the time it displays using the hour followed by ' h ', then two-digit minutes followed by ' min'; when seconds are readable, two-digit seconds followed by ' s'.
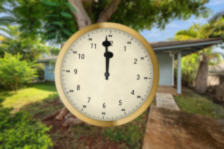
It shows 11 h 59 min
